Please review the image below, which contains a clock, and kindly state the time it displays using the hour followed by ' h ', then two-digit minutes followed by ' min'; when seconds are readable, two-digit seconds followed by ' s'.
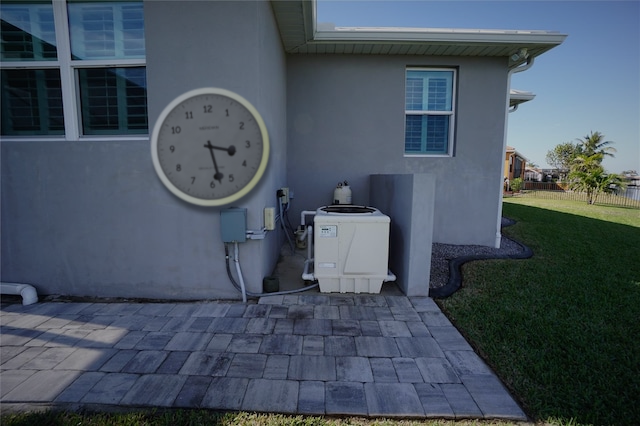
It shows 3 h 28 min
